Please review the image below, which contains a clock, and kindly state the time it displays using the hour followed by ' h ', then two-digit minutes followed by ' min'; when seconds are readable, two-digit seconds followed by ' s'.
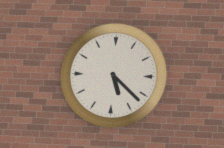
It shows 5 h 22 min
